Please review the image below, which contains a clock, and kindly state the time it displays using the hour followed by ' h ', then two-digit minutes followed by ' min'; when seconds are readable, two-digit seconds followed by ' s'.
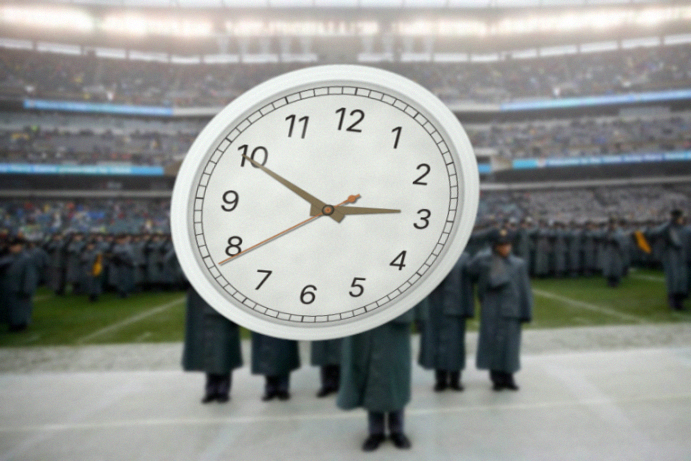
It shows 2 h 49 min 39 s
